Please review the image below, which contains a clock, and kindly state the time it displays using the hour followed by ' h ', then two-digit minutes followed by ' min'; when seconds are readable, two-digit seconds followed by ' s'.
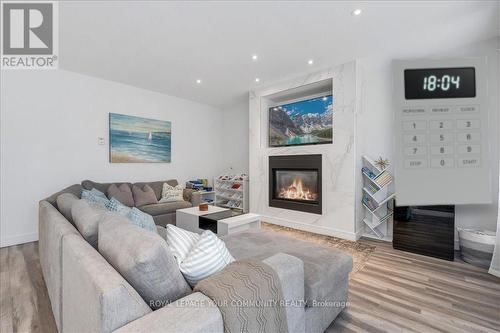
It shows 18 h 04 min
